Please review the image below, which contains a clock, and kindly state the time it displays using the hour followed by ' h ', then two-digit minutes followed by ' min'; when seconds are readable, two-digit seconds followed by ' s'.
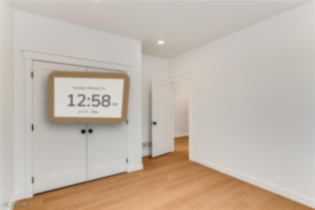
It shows 12 h 58 min
